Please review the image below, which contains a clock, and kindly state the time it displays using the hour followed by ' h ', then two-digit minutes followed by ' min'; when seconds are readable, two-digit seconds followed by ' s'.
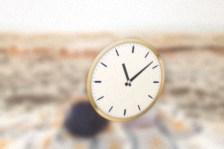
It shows 11 h 08 min
